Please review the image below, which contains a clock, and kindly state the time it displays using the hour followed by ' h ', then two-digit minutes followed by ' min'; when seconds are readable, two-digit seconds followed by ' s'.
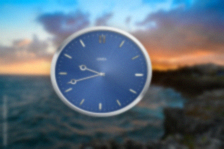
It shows 9 h 42 min
